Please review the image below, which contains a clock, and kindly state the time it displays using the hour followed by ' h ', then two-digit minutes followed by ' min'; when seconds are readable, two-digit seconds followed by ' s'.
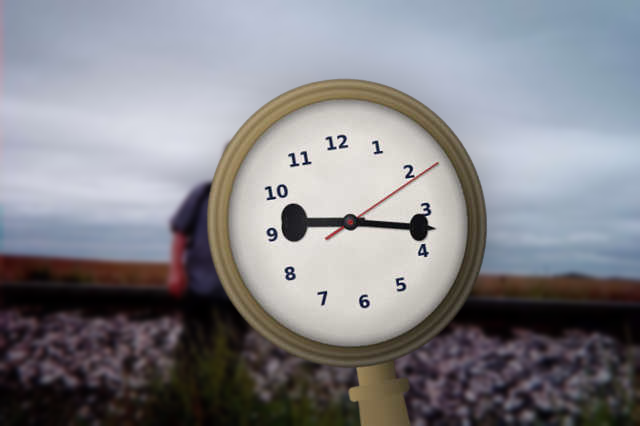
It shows 9 h 17 min 11 s
